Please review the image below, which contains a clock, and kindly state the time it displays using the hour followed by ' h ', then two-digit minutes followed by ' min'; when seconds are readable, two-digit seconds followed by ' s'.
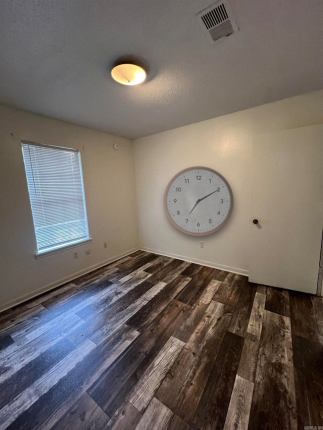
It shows 7 h 10 min
